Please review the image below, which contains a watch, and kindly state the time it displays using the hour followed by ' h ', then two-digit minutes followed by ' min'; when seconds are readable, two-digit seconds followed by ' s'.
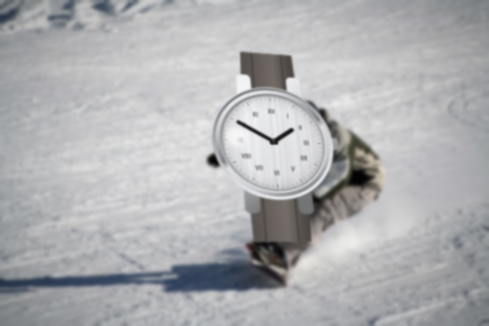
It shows 1 h 50 min
